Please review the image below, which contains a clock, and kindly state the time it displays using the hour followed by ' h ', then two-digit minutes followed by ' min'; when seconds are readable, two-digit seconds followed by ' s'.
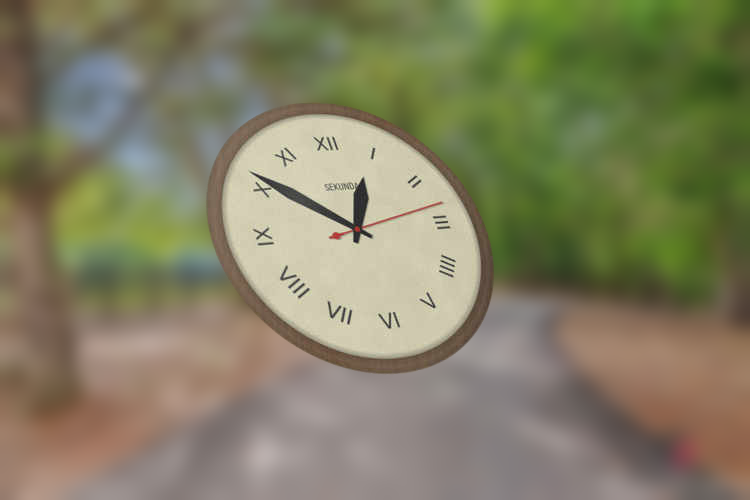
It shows 12 h 51 min 13 s
